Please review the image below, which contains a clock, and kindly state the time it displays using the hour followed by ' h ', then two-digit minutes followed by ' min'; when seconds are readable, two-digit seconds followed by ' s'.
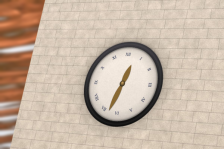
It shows 12 h 33 min
